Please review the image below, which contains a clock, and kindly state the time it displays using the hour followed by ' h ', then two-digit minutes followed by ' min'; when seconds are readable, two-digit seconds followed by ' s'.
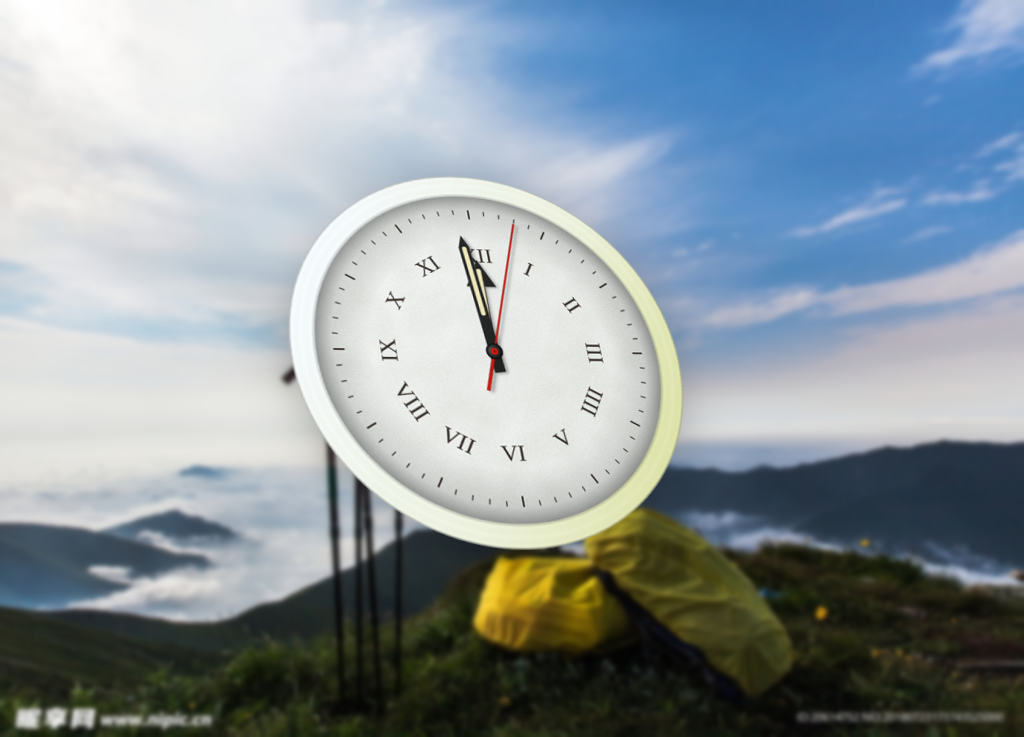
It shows 11 h 59 min 03 s
